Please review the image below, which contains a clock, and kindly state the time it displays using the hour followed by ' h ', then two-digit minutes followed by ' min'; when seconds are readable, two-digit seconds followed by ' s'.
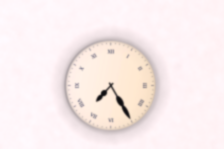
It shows 7 h 25 min
